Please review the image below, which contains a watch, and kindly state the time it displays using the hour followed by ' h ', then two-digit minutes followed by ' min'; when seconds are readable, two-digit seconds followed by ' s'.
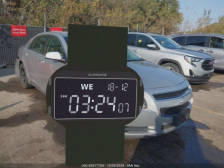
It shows 3 h 24 min 07 s
